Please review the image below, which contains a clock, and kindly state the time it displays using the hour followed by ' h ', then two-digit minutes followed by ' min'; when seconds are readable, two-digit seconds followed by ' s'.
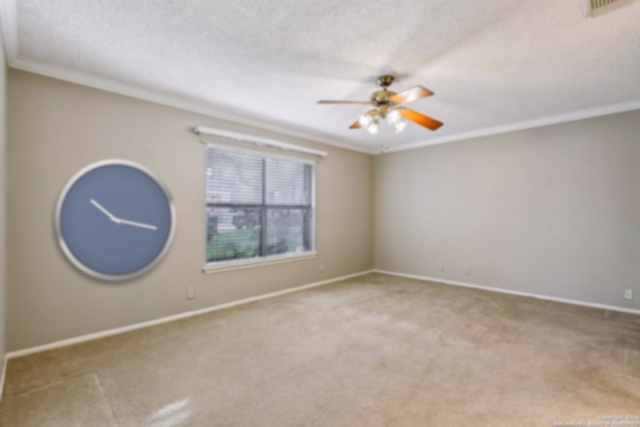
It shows 10 h 17 min
